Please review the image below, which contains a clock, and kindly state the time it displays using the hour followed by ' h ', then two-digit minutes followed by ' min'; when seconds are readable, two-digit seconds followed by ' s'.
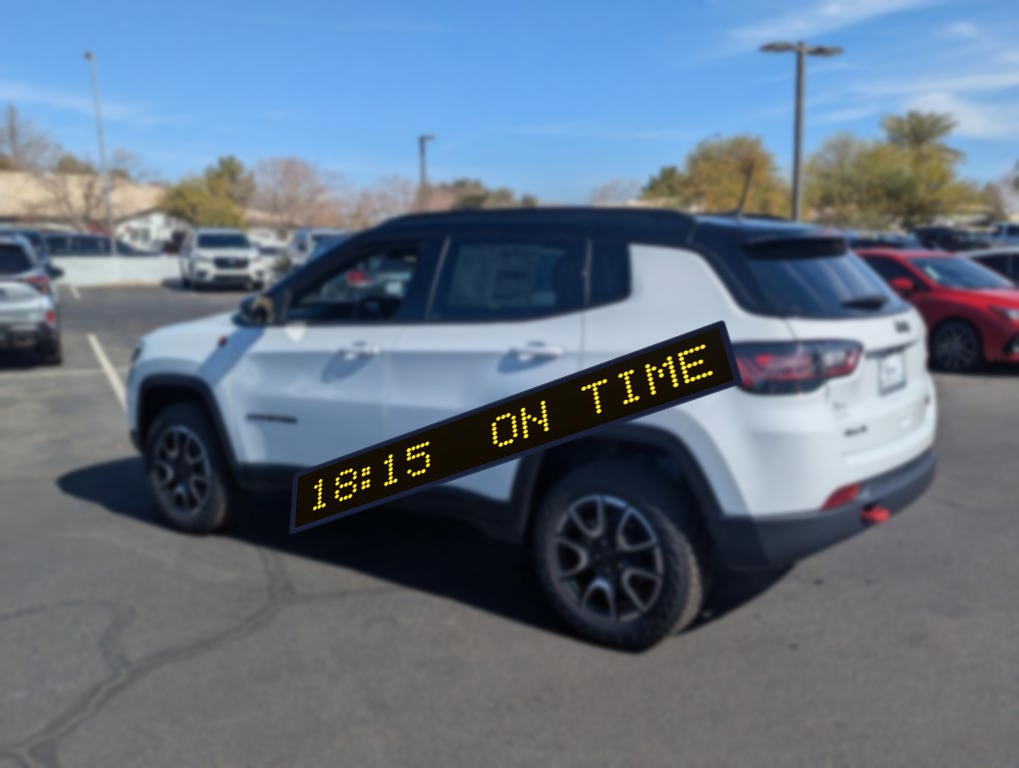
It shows 18 h 15 min
